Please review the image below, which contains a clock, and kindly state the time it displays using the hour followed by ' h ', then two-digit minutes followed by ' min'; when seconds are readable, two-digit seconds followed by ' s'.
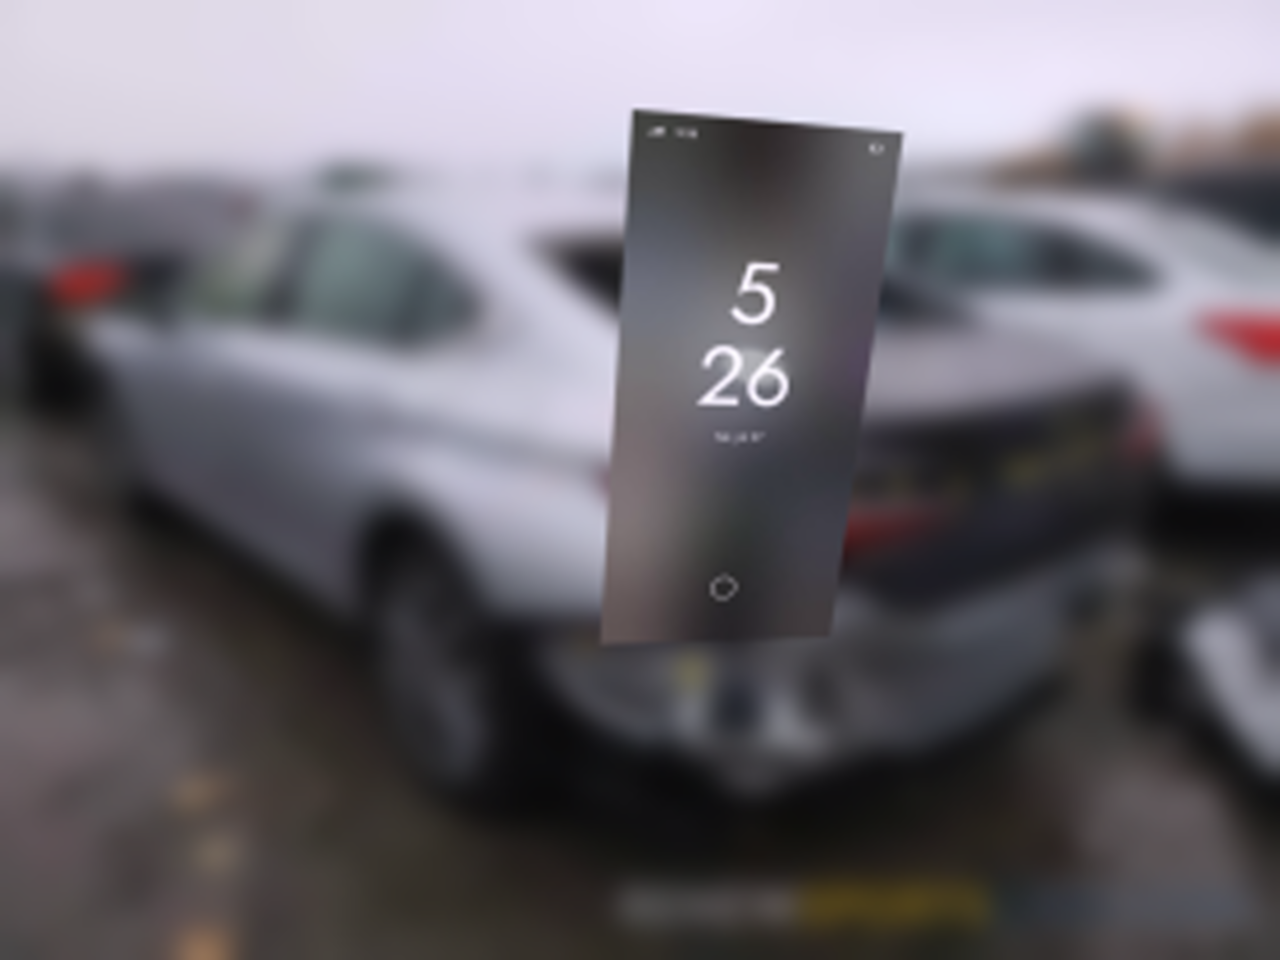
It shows 5 h 26 min
